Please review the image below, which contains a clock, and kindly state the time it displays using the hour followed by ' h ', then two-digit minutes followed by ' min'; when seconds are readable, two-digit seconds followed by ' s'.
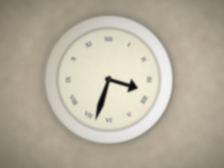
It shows 3 h 33 min
